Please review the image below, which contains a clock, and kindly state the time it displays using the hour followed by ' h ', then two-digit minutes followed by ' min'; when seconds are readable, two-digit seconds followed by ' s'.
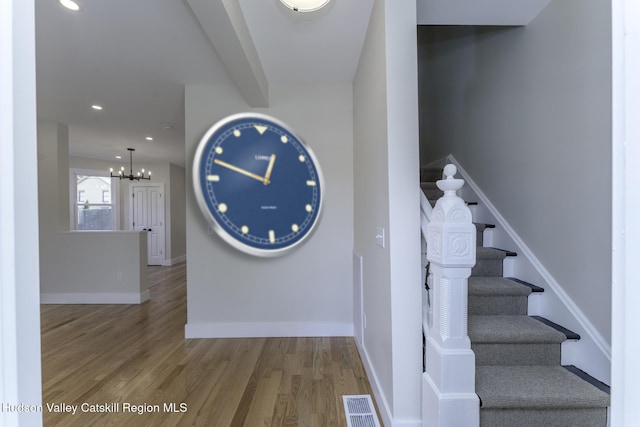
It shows 12 h 48 min
